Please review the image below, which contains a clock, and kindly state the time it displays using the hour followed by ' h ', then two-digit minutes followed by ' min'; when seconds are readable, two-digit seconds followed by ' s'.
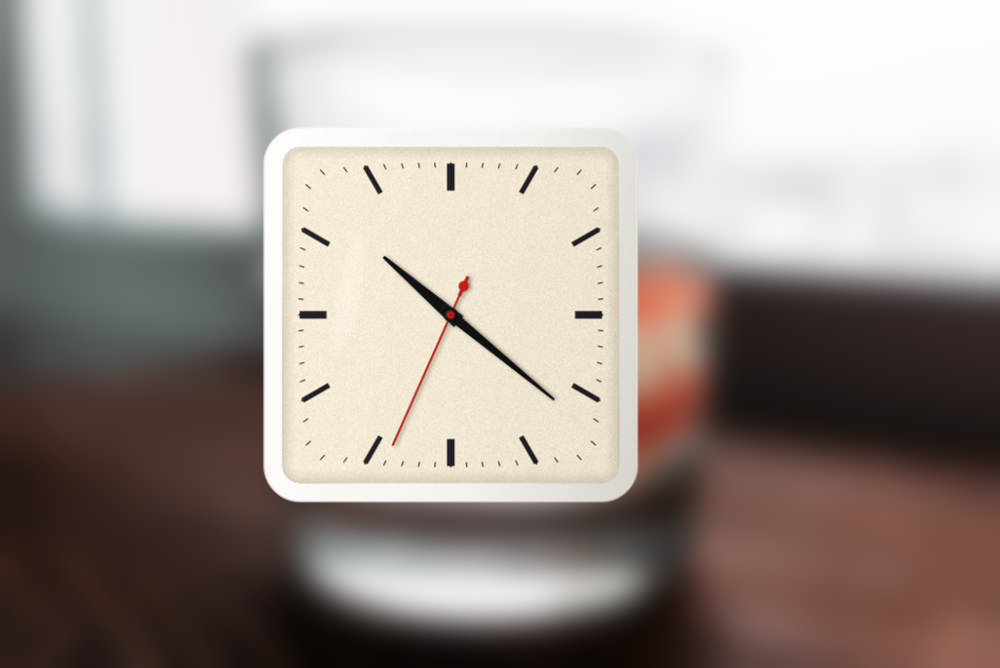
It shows 10 h 21 min 34 s
